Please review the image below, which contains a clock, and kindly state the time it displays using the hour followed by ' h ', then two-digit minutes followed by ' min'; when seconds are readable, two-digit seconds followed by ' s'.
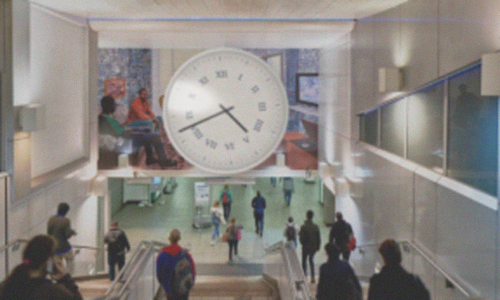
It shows 4 h 42 min
